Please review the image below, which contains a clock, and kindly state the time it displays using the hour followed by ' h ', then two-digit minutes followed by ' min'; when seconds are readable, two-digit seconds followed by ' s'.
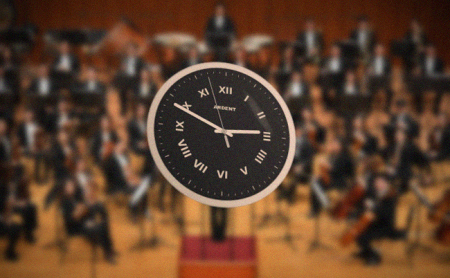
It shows 2 h 48 min 57 s
